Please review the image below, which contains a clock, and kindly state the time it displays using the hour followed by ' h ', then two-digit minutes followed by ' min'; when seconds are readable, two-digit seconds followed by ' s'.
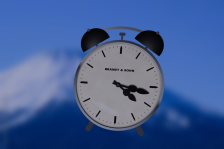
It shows 4 h 17 min
